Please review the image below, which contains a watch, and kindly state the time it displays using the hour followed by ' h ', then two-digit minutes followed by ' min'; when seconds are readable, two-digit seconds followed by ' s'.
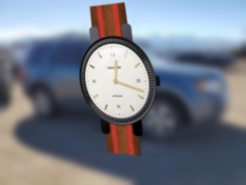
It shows 12 h 18 min
